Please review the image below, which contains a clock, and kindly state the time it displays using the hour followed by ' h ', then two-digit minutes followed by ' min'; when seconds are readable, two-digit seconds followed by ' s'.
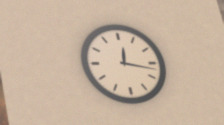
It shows 12 h 17 min
